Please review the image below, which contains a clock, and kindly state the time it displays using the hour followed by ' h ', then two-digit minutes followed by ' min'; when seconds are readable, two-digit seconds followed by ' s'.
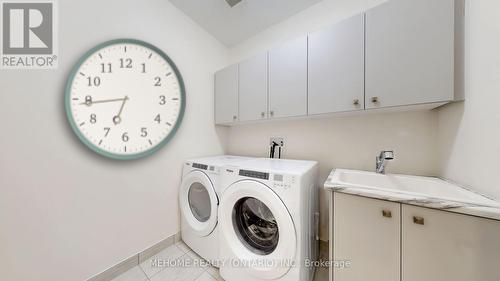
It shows 6 h 44 min
